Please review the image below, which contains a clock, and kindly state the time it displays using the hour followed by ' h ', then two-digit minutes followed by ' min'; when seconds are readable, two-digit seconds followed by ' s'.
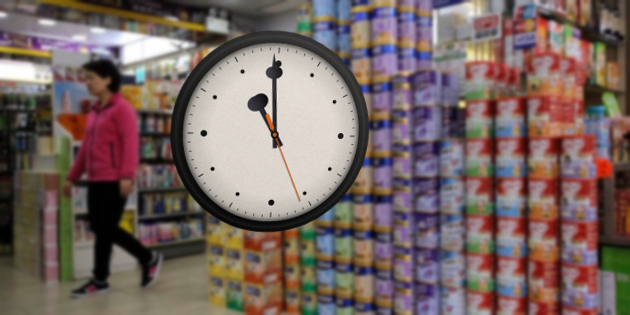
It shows 10 h 59 min 26 s
